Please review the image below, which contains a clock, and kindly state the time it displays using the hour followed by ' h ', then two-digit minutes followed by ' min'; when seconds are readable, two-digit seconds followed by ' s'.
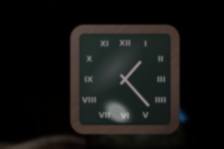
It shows 1 h 23 min
